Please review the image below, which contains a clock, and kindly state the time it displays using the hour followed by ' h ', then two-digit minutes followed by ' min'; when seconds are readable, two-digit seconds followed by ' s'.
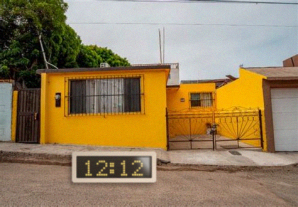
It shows 12 h 12 min
